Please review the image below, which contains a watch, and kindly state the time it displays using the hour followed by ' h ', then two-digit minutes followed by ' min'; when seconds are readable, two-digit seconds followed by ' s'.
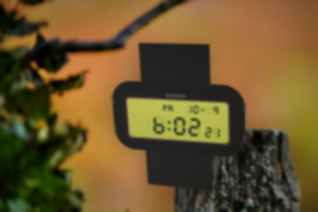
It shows 6 h 02 min
